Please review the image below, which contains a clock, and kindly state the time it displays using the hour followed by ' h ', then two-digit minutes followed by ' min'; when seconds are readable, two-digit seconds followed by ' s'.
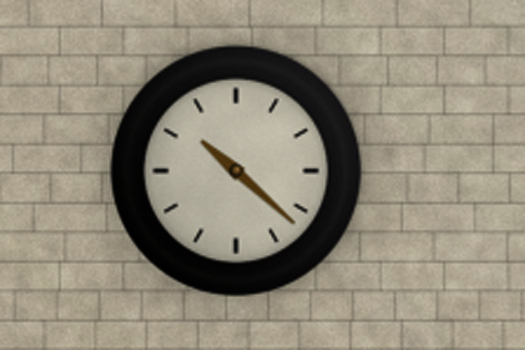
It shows 10 h 22 min
